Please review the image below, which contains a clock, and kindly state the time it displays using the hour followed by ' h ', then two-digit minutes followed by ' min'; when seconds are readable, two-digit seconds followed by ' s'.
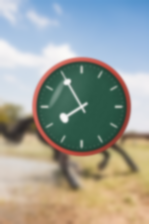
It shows 7 h 55 min
